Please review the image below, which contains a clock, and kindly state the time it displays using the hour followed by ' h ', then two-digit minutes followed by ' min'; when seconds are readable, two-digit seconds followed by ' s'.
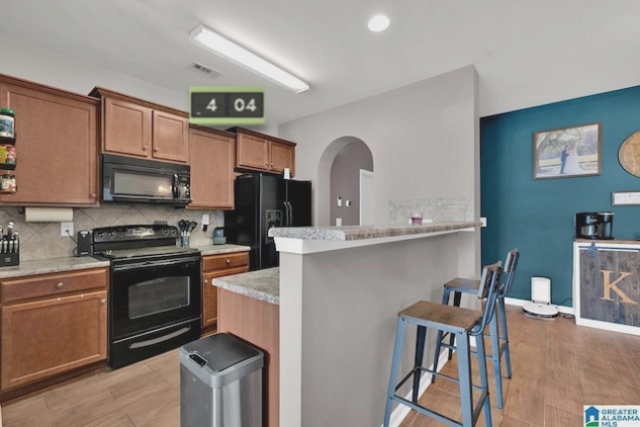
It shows 4 h 04 min
